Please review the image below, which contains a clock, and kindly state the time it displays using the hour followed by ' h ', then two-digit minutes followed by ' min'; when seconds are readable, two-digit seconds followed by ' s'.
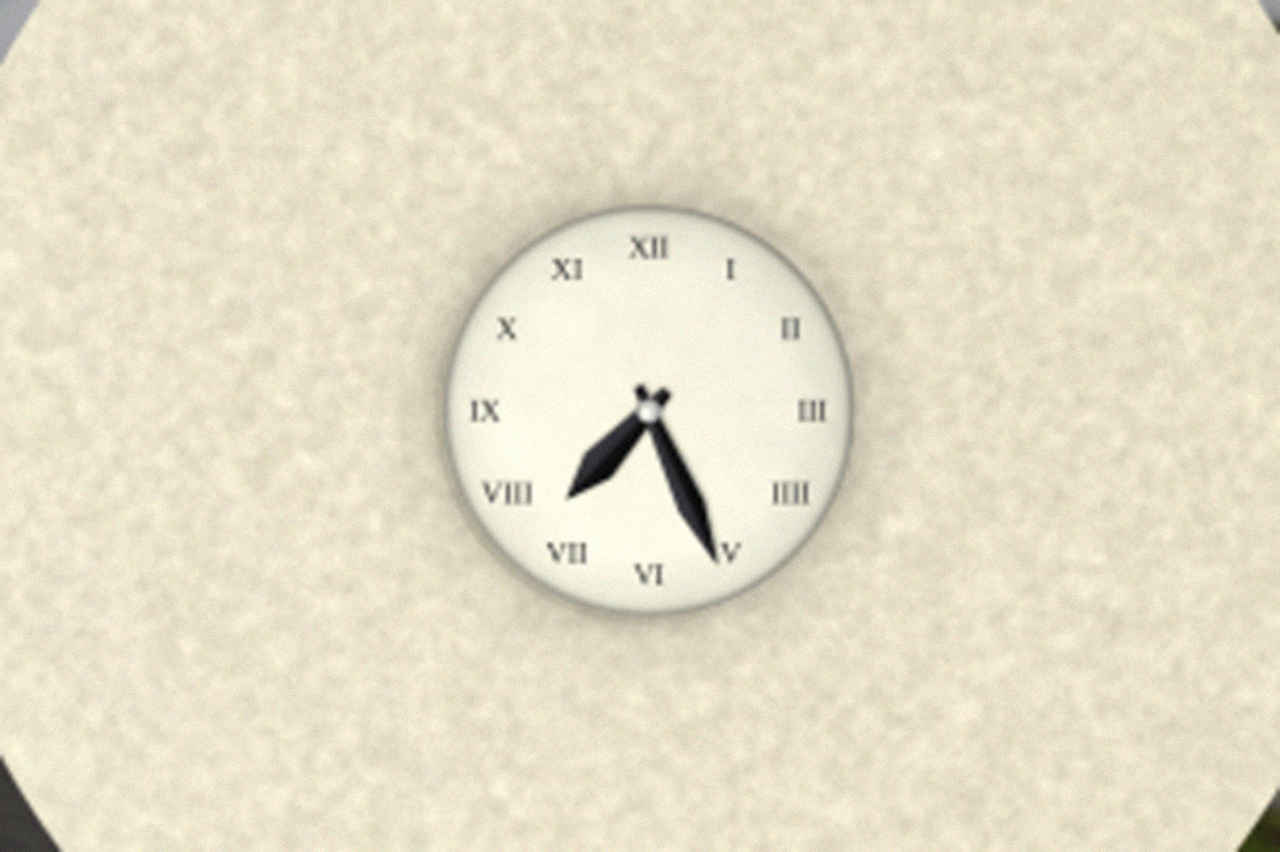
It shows 7 h 26 min
